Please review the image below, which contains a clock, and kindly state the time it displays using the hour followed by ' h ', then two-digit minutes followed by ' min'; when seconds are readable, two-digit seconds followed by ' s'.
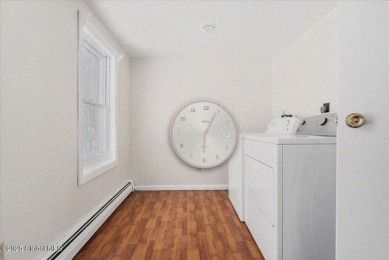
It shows 6 h 04 min
